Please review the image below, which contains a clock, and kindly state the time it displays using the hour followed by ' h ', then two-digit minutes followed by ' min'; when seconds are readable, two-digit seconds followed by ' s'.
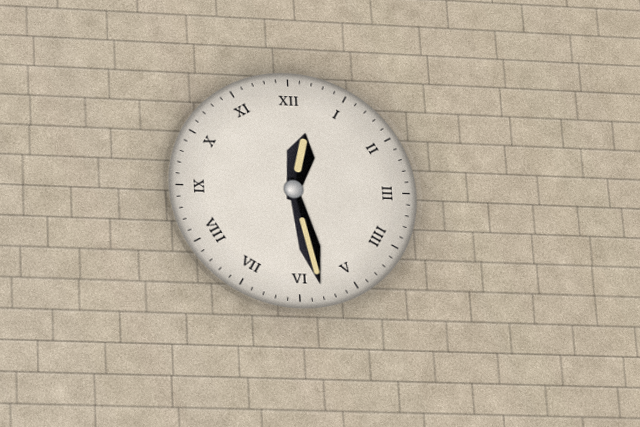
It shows 12 h 28 min
